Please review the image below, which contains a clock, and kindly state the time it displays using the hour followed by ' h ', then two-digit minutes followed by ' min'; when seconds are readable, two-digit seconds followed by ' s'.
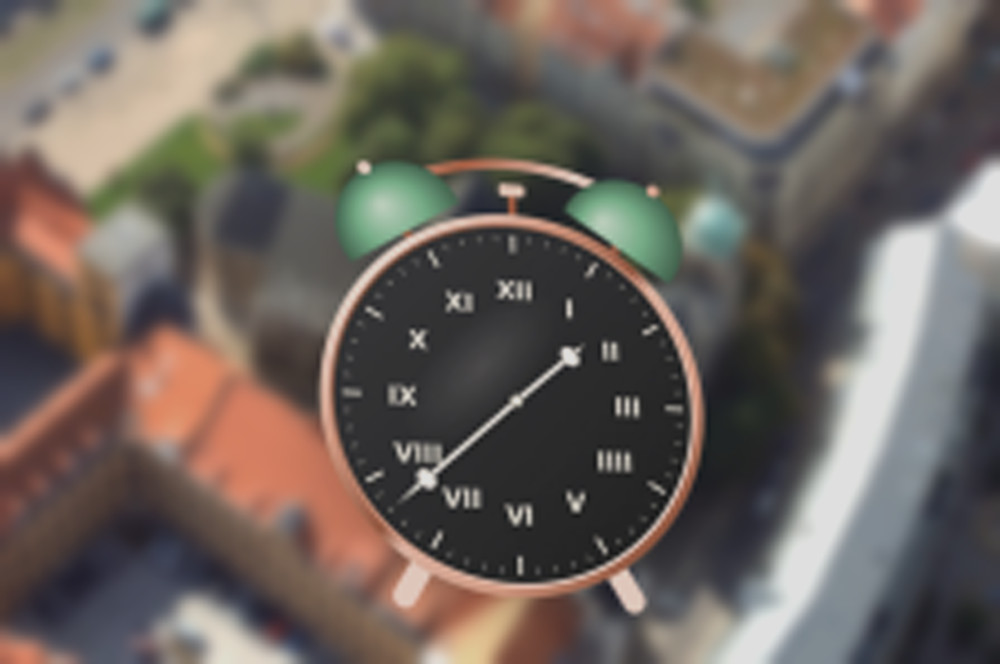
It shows 1 h 38 min
